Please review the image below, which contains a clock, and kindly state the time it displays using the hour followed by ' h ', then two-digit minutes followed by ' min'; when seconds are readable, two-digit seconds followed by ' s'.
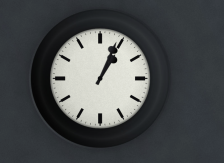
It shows 1 h 04 min
